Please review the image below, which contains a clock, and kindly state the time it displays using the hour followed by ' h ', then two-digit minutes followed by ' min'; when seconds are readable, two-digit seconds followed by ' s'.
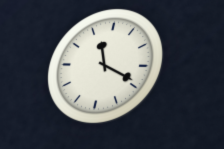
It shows 11 h 19 min
